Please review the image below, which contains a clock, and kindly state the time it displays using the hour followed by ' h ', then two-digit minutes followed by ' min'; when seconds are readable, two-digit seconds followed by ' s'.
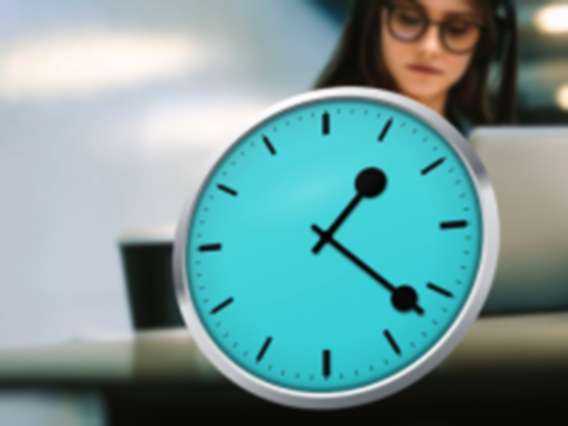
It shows 1 h 22 min
